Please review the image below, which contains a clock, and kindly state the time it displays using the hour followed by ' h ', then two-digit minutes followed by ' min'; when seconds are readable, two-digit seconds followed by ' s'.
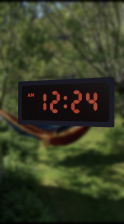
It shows 12 h 24 min
